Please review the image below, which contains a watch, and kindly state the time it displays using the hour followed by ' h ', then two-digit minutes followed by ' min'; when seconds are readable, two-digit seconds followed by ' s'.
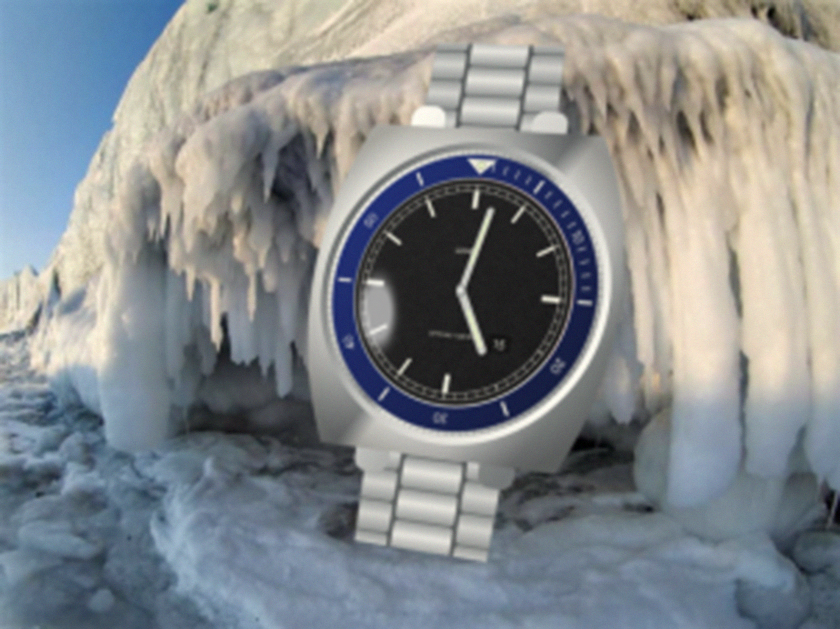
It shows 5 h 02 min
